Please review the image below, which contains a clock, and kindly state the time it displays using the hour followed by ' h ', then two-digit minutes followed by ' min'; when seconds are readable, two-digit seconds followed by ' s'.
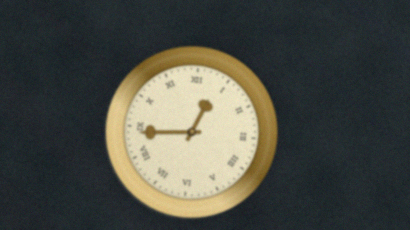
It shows 12 h 44 min
